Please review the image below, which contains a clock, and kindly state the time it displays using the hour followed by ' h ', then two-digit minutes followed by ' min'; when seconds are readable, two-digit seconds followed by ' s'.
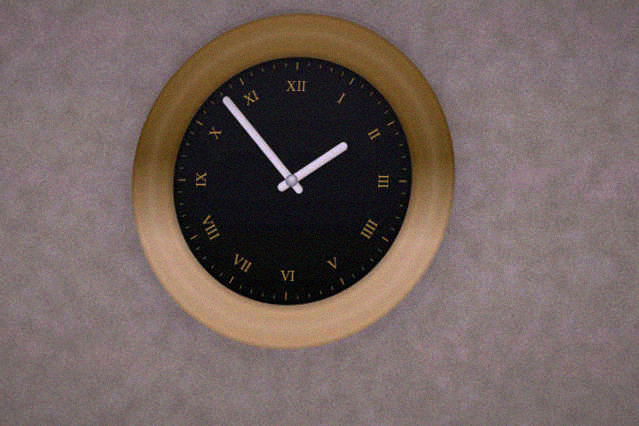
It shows 1 h 53 min
